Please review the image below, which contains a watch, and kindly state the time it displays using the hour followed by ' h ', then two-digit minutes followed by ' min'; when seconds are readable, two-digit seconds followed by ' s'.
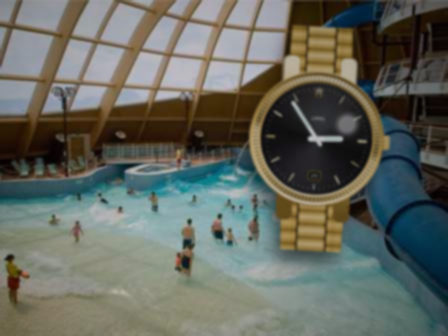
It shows 2 h 54 min
